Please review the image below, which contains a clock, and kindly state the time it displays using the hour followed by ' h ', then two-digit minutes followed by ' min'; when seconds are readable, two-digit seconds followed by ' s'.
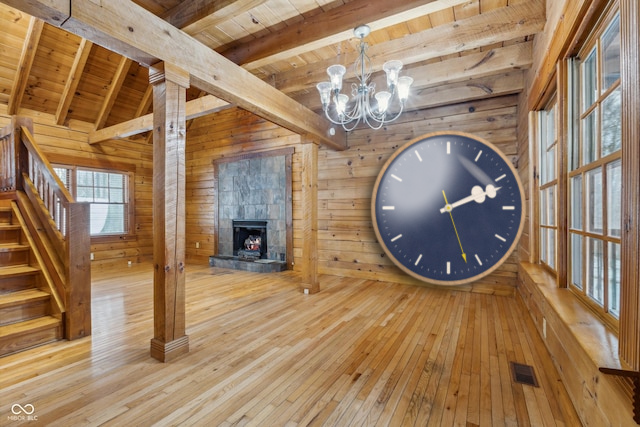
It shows 2 h 11 min 27 s
